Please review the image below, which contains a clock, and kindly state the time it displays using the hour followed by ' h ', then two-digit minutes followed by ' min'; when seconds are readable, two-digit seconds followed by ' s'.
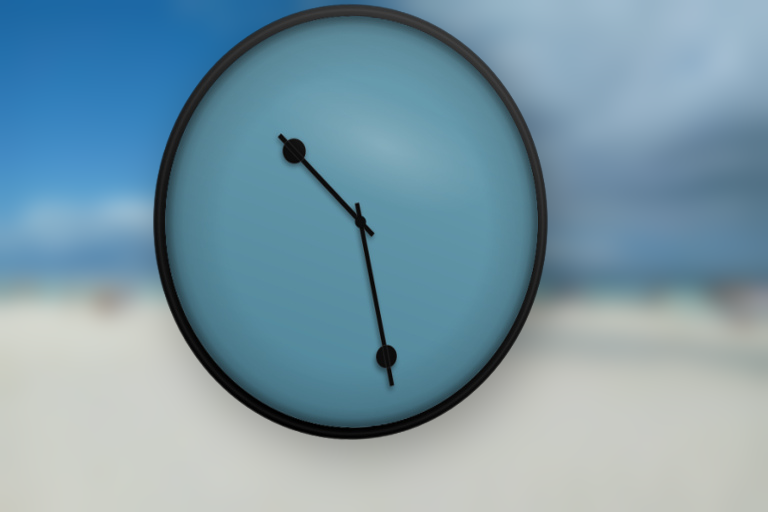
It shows 10 h 28 min
